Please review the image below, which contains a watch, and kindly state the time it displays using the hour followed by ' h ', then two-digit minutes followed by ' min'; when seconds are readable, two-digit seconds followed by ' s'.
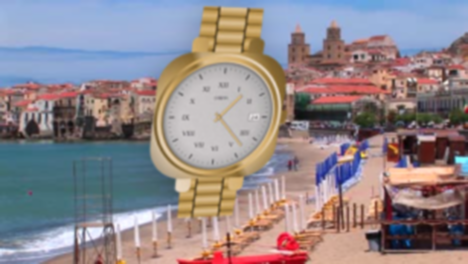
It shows 1 h 23 min
